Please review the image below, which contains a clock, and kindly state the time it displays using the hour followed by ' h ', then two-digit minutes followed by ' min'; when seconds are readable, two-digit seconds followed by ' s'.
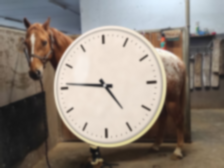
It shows 4 h 46 min
